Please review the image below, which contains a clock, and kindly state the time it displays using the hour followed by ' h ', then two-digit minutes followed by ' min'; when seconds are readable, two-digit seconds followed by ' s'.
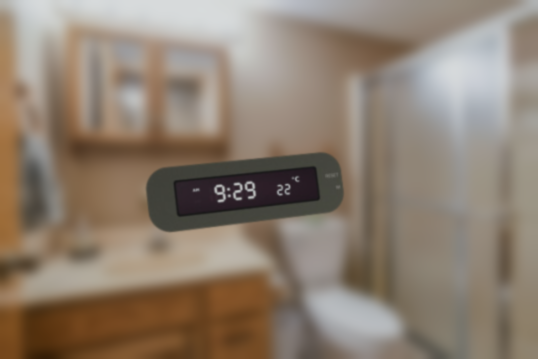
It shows 9 h 29 min
